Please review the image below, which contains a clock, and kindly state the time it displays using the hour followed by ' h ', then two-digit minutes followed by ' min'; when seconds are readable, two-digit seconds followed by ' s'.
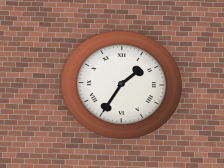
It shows 1 h 35 min
